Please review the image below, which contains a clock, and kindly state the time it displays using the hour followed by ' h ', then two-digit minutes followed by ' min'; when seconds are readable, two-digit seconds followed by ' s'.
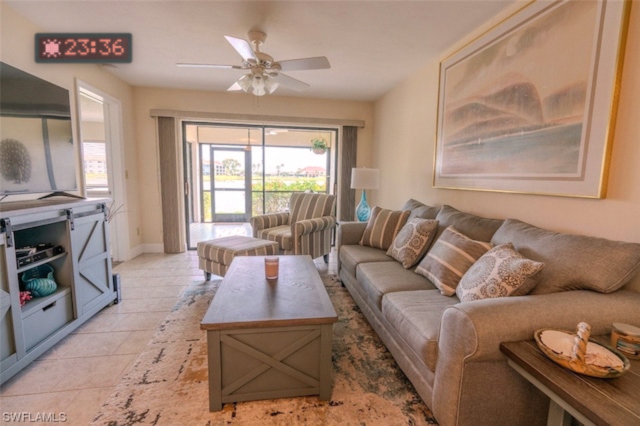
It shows 23 h 36 min
